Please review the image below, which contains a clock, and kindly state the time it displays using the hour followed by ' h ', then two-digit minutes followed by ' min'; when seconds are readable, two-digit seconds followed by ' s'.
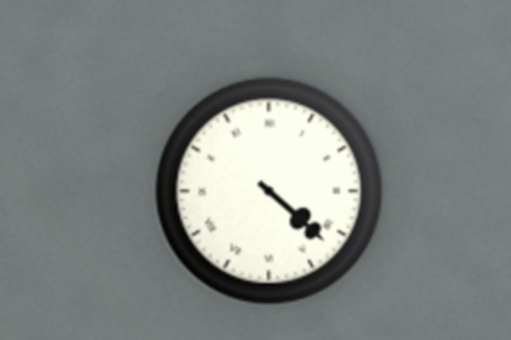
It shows 4 h 22 min
